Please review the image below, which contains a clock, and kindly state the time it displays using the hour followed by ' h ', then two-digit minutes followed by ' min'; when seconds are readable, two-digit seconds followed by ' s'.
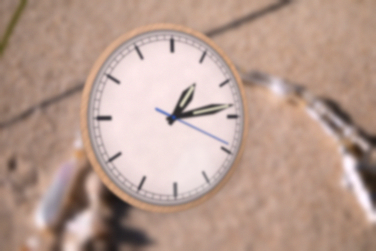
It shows 1 h 13 min 19 s
